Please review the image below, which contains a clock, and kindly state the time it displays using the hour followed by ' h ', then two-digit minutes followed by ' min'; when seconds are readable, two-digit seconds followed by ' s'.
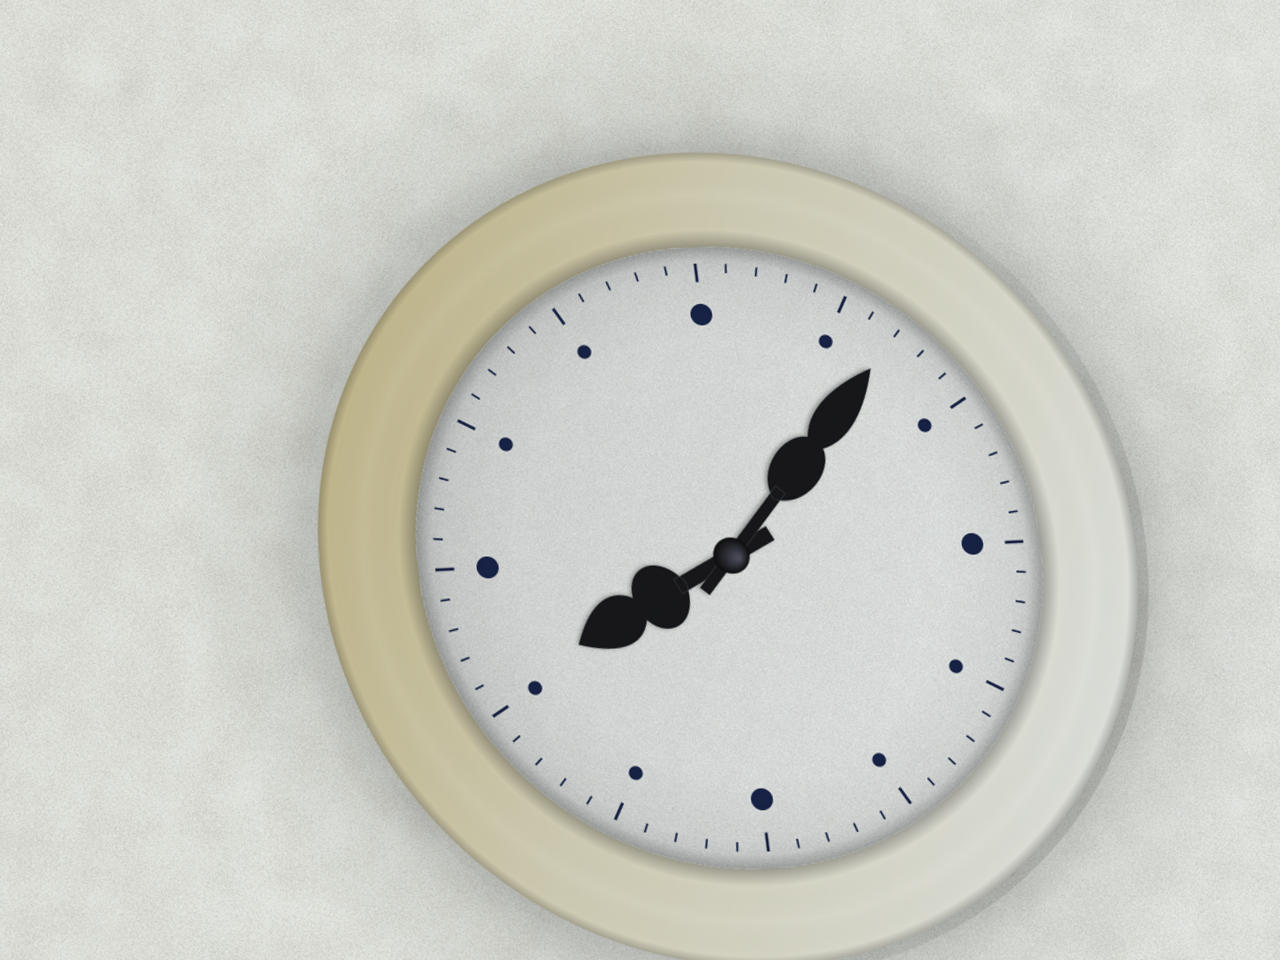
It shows 8 h 07 min
